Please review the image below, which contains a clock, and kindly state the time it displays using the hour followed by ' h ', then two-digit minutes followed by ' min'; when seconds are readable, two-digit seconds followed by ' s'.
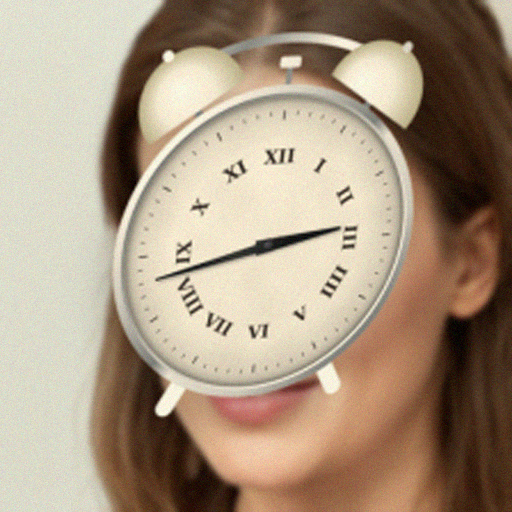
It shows 2 h 43 min
